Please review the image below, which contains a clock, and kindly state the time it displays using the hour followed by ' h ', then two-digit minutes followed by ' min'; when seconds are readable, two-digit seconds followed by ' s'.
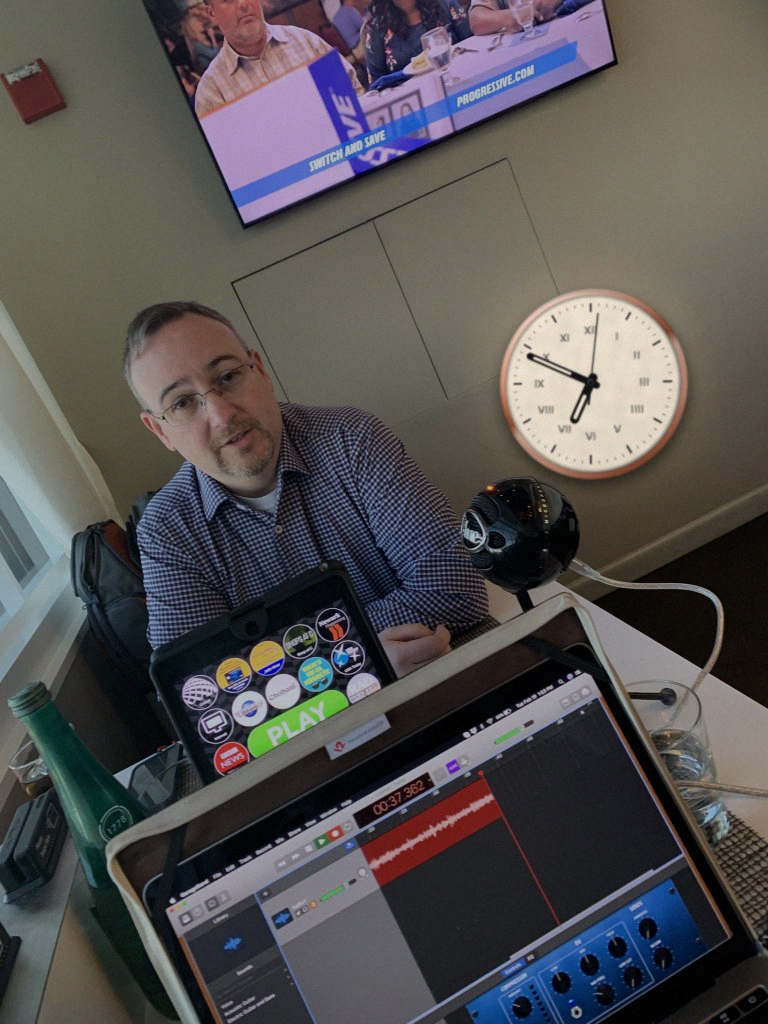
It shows 6 h 49 min 01 s
